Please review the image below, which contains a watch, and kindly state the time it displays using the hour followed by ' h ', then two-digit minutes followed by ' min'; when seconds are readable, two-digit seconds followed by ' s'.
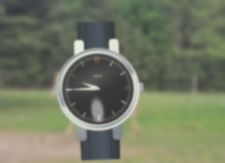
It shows 9 h 45 min
